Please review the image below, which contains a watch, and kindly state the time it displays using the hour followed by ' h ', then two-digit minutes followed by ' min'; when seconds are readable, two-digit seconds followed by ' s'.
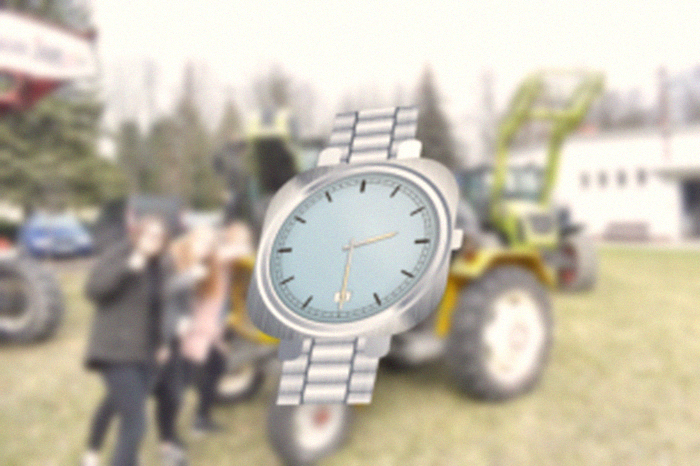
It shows 2 h 30 min
